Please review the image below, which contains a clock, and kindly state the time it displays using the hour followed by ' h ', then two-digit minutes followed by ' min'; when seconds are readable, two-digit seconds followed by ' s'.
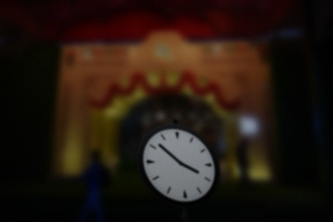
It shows 3 h 52 min
